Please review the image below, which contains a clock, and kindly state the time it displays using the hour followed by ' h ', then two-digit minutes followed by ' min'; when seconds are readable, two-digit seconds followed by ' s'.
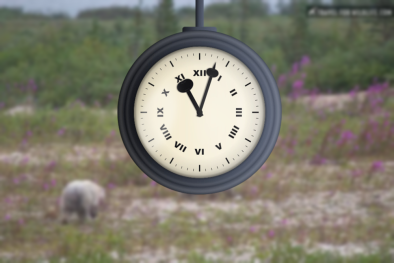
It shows 11 h 03 min
